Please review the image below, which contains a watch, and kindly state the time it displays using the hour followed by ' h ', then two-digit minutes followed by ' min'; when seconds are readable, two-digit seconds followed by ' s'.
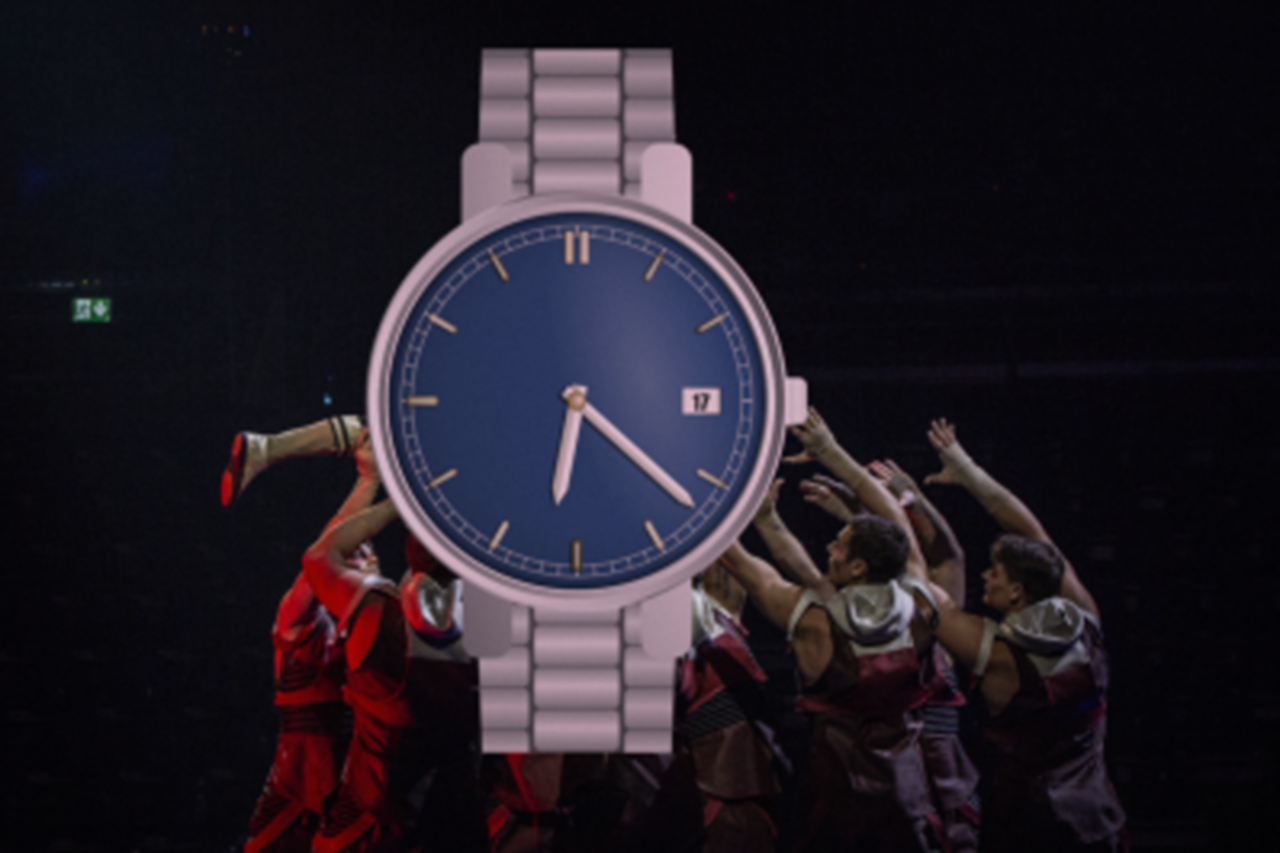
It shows 6 h 22 min
